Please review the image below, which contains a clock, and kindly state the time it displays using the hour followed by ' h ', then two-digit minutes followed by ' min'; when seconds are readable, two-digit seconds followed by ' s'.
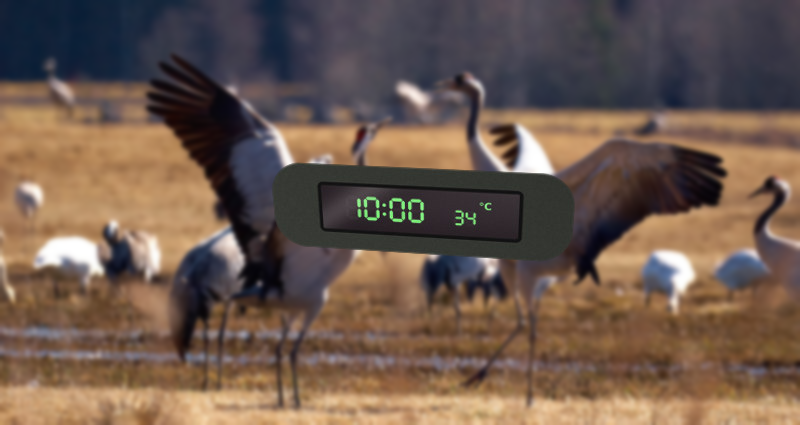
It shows 10 h 00 min
